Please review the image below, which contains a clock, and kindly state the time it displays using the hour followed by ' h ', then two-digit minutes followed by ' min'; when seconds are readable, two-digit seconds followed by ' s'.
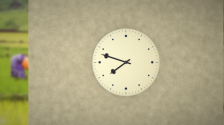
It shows 7 h 48 min
